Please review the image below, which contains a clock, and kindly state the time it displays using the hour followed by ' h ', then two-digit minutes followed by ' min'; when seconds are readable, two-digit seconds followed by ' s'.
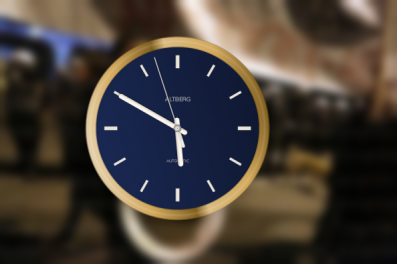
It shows 5 h 49 min 57 s
